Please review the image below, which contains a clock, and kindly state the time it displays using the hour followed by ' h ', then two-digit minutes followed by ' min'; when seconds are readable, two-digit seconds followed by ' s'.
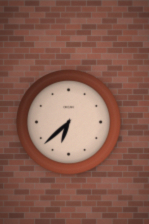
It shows 6 h 38 min
